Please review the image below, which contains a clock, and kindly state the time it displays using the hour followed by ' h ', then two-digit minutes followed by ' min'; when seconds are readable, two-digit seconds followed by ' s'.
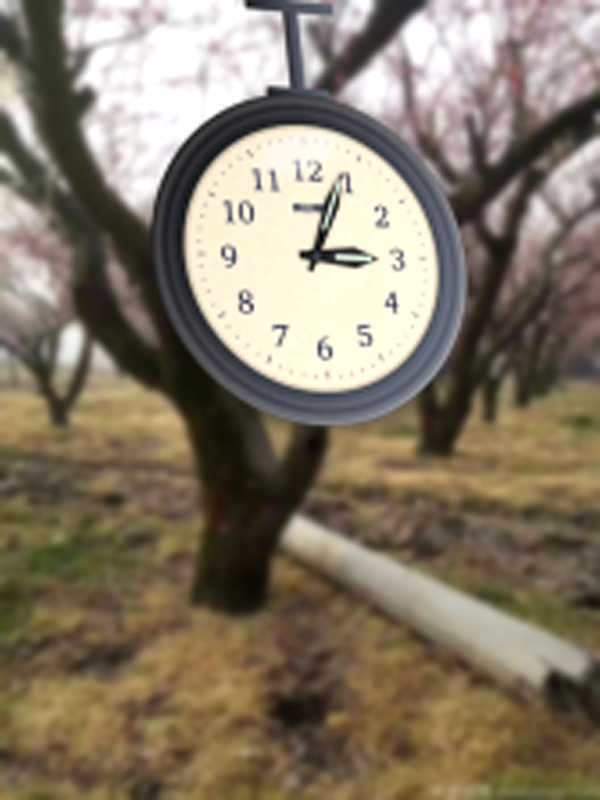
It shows 3 h 04 min
